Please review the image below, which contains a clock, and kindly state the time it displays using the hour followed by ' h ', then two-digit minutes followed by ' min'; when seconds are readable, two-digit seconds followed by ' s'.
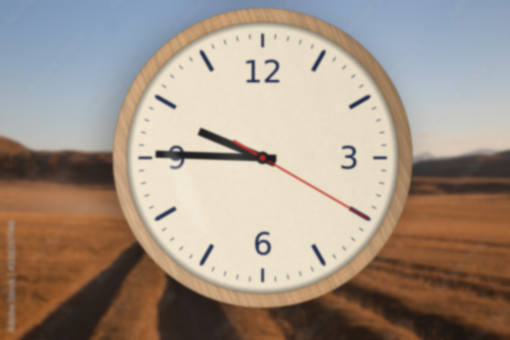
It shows 9 h 45 min 20 s
